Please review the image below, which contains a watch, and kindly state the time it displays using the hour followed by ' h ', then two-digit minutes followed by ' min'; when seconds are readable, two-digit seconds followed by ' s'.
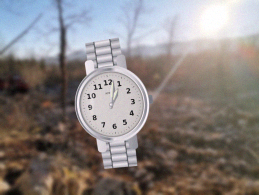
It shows 1 h 02 min
